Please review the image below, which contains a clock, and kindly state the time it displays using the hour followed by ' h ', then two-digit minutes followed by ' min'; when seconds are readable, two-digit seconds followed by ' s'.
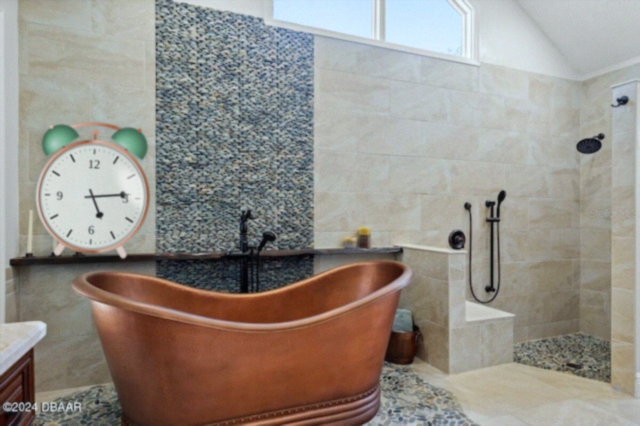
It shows 5 h 14 min
